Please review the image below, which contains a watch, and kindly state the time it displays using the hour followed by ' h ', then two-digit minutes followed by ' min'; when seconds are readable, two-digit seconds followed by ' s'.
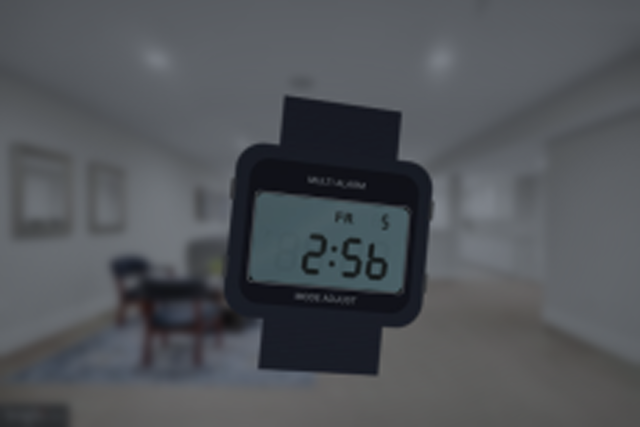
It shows 2 h 56 min
